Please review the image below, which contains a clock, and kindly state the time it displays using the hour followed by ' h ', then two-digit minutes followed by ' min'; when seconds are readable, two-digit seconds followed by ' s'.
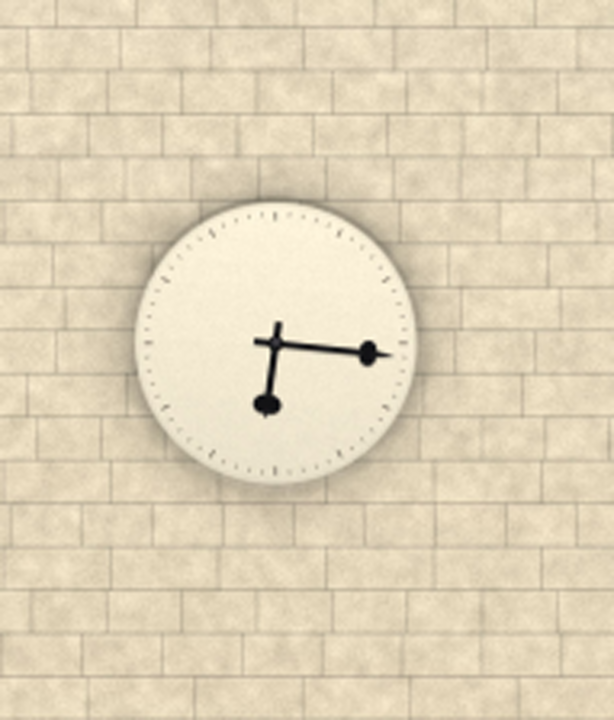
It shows 6 h 16 min
